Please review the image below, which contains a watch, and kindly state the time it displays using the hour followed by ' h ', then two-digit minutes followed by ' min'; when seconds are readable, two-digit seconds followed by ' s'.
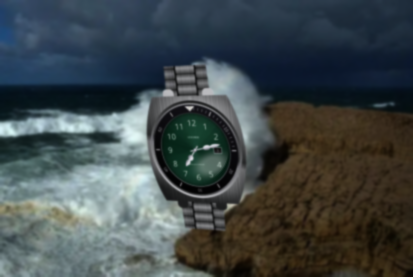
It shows 7 h 13 min
